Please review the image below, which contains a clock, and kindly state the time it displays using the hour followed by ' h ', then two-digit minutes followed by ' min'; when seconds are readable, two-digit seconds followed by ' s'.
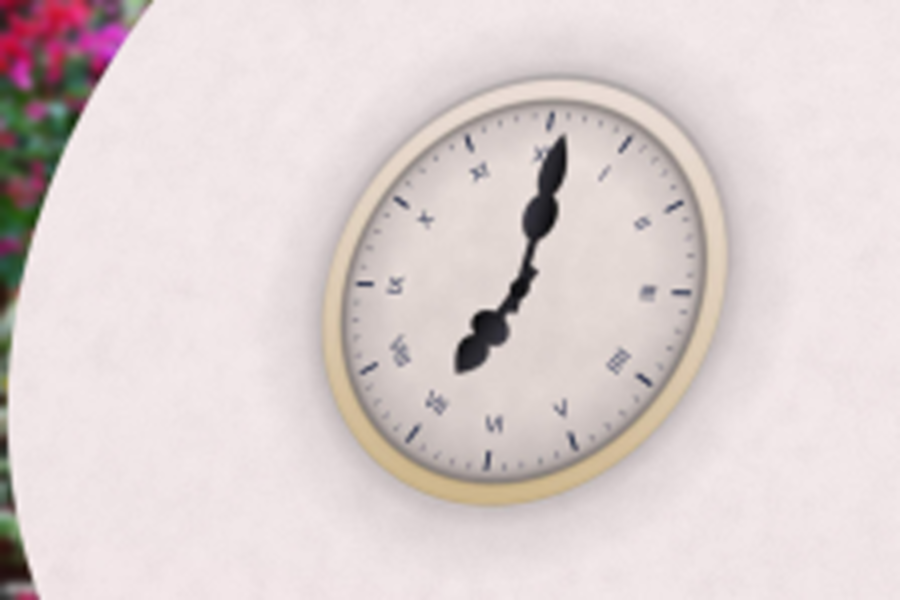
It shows 7 h 01 min
